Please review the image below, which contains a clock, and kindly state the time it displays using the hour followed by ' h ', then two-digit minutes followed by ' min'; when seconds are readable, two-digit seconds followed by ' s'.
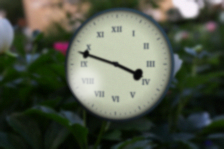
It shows 3 h 48 min
